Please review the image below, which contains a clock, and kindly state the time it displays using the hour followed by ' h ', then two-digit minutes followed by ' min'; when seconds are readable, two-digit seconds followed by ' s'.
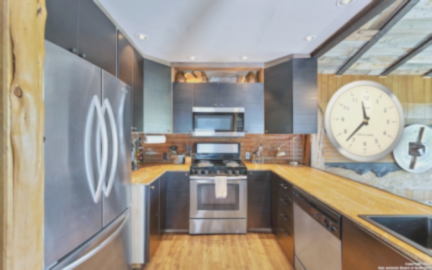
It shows 11 h 37 min
